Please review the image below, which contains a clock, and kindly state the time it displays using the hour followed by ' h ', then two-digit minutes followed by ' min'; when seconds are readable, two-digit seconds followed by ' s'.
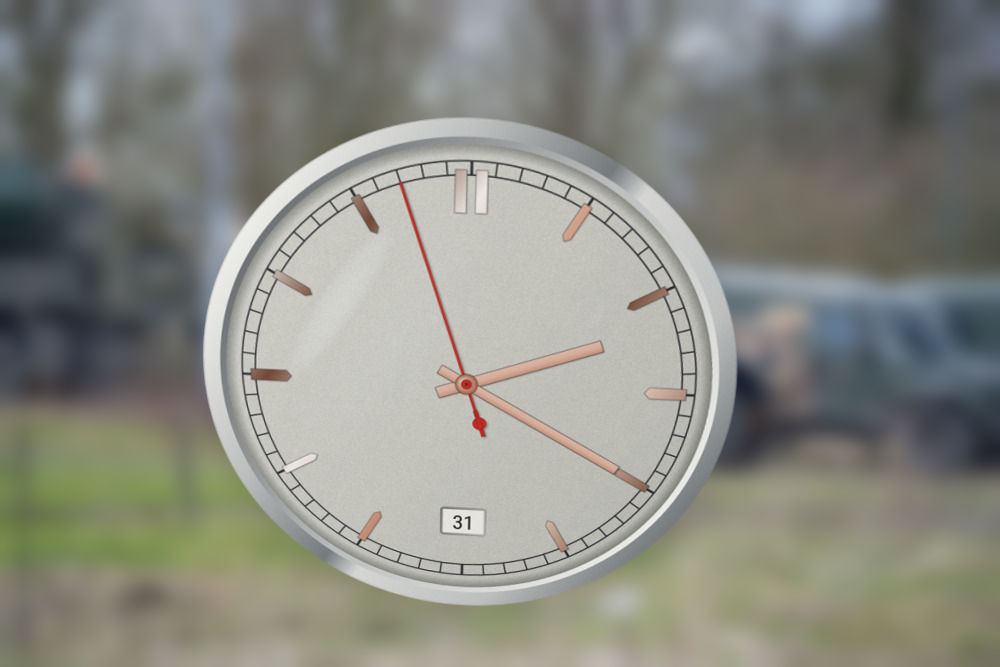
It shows 2 h 19 min 57 s
